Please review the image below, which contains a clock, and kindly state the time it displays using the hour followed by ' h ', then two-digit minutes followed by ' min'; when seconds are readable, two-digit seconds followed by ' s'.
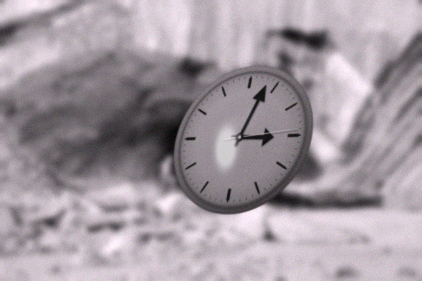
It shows 3 h 03 min 14 s
